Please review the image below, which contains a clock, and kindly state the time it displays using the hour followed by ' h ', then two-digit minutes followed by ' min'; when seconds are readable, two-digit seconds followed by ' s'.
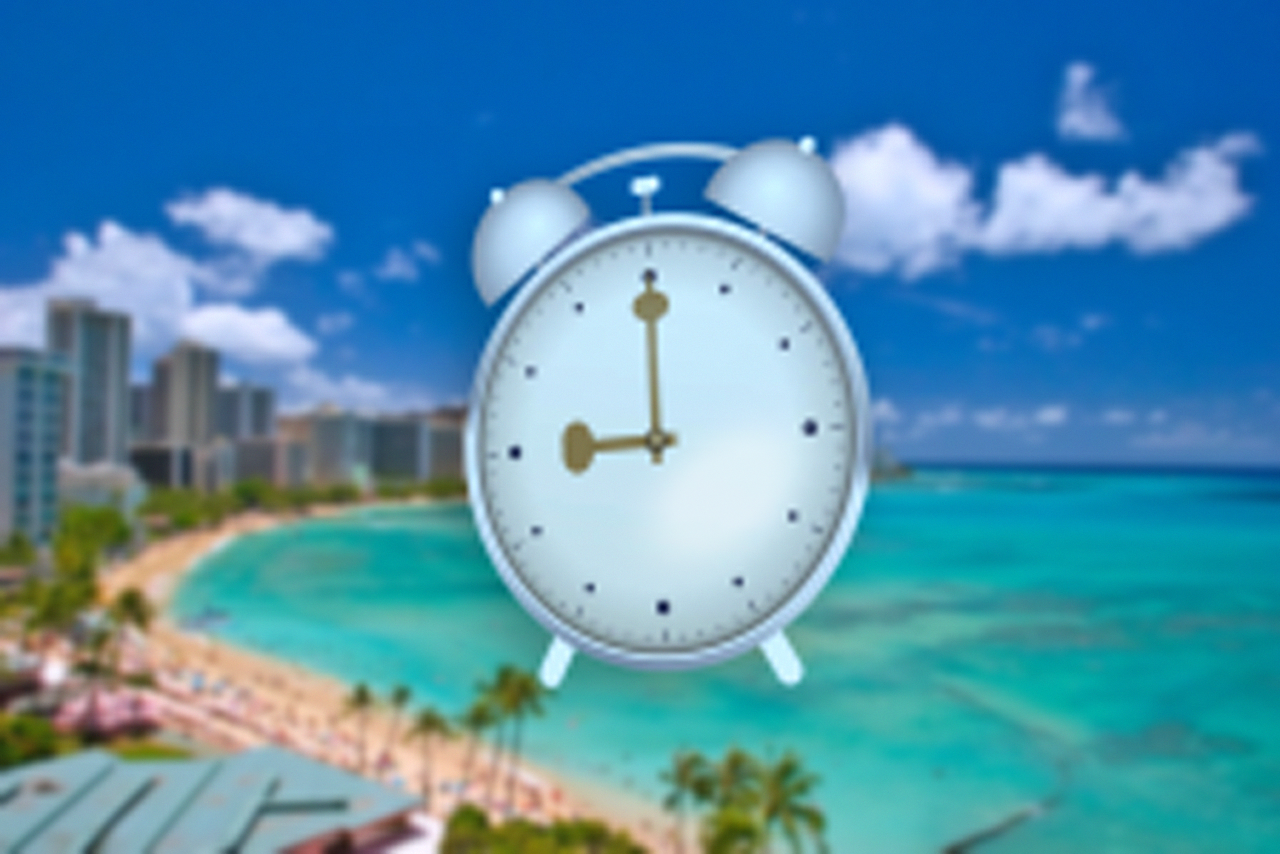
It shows 9 h 00 min
